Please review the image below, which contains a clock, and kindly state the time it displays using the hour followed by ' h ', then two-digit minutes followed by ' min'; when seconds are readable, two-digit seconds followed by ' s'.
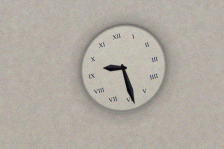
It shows 9 h 29 min
